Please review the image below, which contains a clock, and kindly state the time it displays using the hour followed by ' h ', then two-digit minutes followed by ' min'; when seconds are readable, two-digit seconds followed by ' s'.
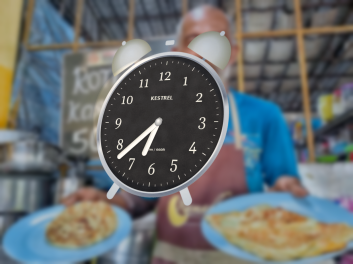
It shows 6 h 38 min
